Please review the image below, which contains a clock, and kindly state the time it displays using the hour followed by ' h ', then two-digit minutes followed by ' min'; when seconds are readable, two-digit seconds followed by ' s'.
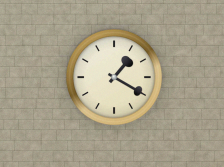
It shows 1 h 20 min
